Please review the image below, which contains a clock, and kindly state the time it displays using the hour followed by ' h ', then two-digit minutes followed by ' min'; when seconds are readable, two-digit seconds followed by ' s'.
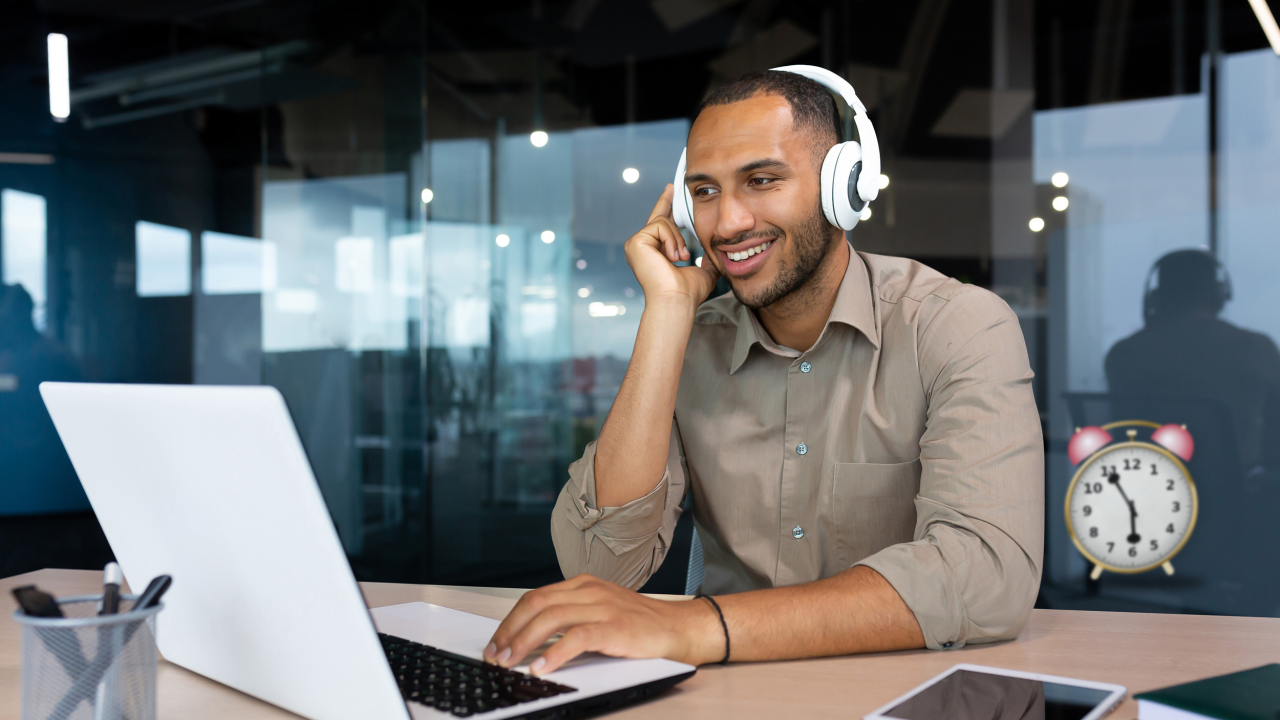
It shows 5 h 55 min
